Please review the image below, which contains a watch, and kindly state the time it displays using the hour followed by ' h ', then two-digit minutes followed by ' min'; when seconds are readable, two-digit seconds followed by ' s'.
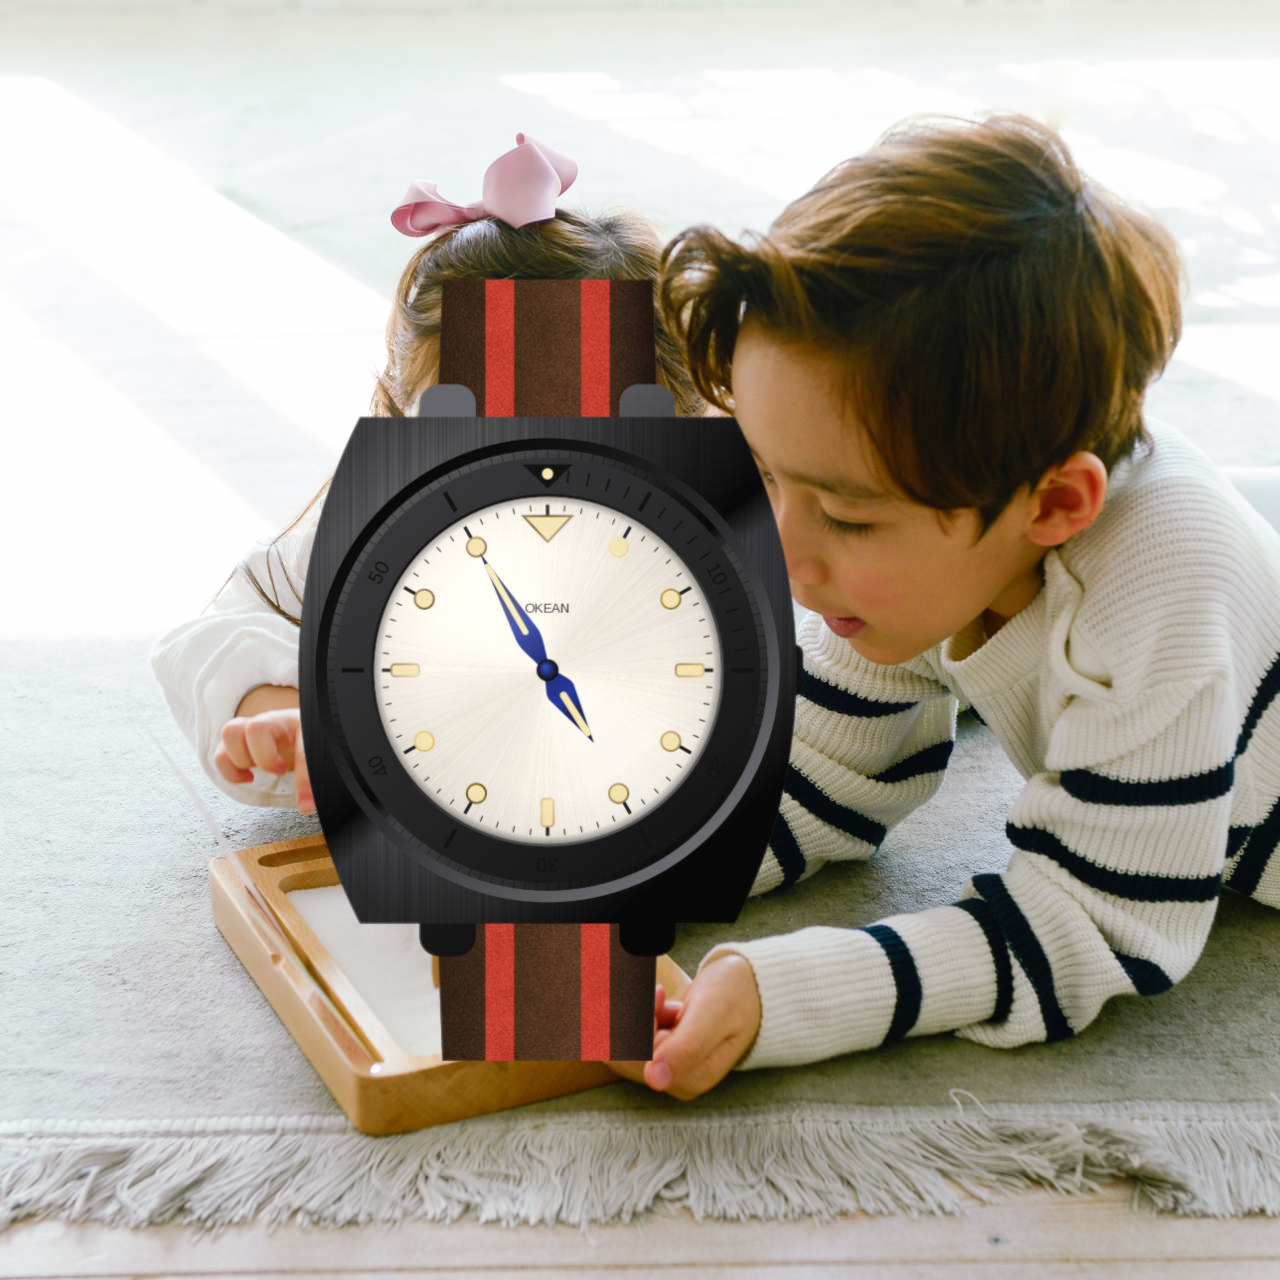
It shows 4 h 55 min
